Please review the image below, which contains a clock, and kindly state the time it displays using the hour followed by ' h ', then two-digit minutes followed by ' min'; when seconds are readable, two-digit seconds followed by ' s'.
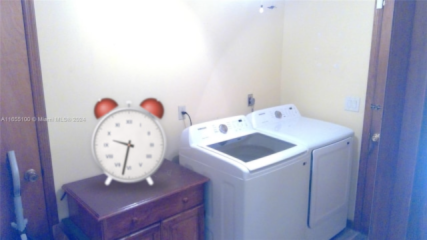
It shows 9 h 32 min
